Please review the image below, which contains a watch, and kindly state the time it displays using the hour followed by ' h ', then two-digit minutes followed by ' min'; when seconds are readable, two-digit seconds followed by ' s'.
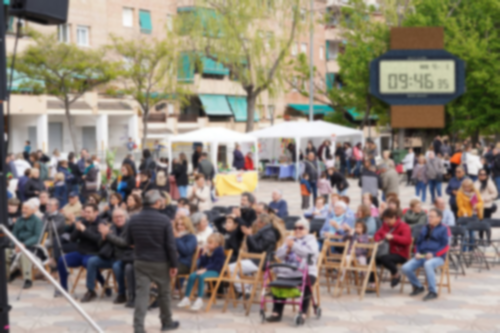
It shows 9 h 46 min
